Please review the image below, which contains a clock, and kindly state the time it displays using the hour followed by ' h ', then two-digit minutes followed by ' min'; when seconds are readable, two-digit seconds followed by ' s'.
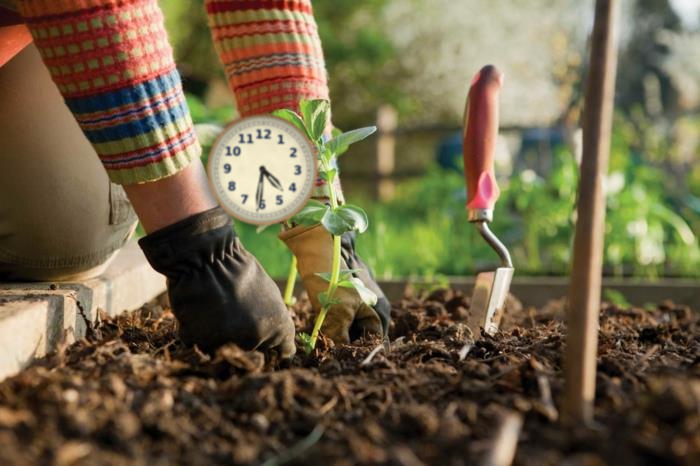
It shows 4 h 31 min
